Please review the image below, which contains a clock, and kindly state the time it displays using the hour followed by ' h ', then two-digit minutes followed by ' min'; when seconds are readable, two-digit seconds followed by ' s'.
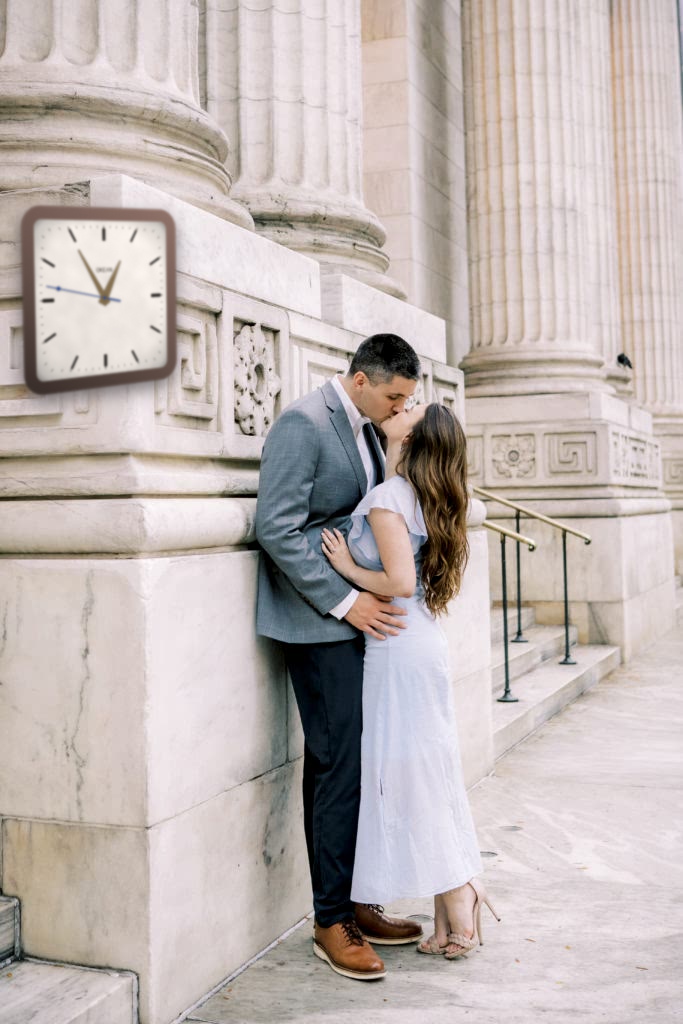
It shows 12 h 54 min 47 s
